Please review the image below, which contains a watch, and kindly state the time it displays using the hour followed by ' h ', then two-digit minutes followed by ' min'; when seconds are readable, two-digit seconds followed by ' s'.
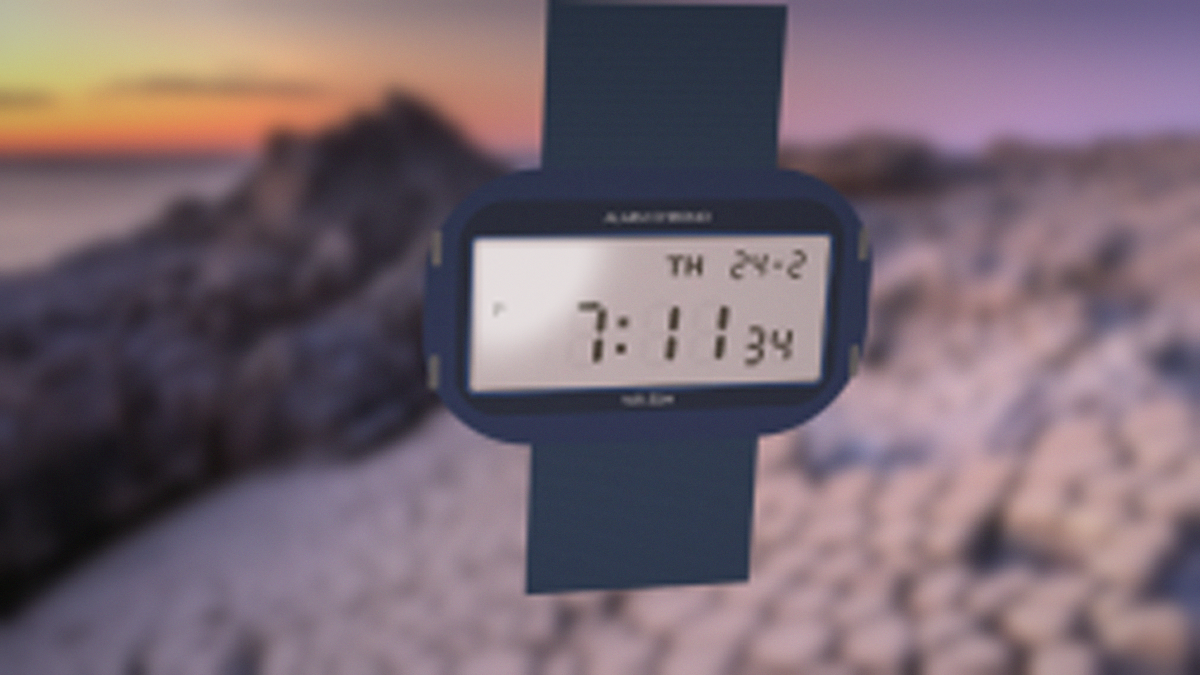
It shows 7 h 11 min 34 s
